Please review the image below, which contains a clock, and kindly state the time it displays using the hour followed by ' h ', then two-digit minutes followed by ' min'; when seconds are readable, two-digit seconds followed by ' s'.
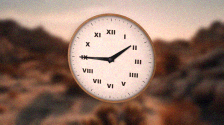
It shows 1 h 45 min
